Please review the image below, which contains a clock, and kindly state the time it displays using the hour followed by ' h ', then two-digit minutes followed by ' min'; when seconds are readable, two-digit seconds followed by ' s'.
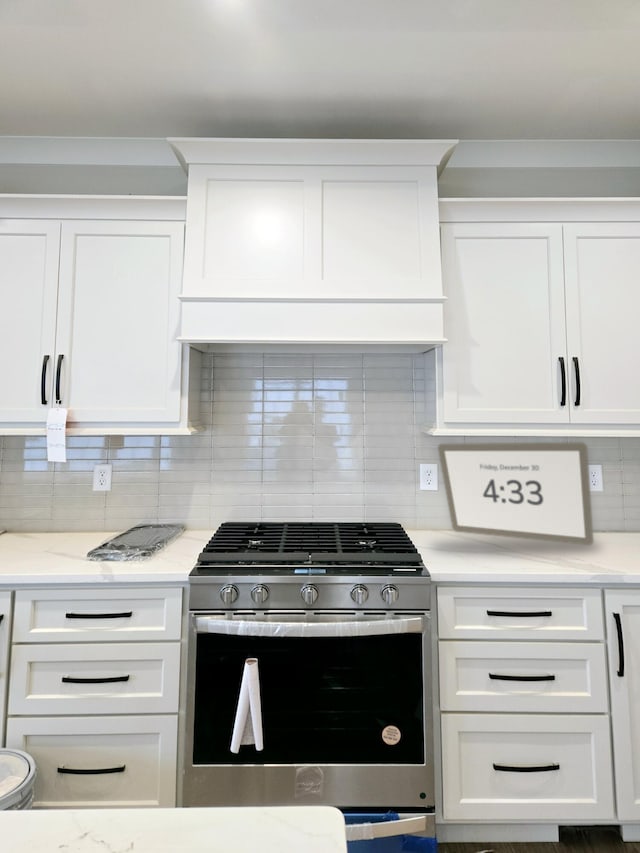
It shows 4 h 33 min
